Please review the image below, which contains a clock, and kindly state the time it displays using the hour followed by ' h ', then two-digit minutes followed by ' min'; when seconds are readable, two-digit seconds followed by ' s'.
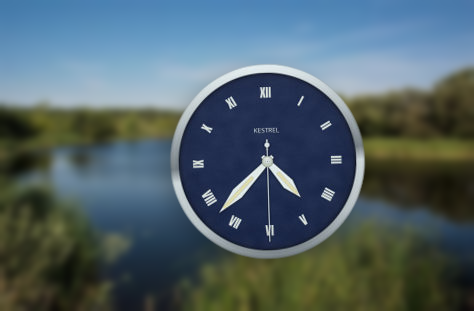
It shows 4 h 37 min 30 s
